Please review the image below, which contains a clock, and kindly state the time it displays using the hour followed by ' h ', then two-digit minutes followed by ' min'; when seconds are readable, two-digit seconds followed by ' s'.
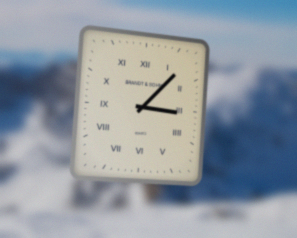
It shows 3 h 07 min
